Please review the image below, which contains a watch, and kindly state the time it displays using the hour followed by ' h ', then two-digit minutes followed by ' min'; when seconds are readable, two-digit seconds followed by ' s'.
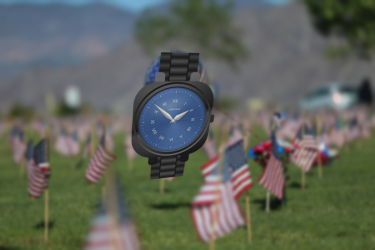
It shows 1 h 52 min
